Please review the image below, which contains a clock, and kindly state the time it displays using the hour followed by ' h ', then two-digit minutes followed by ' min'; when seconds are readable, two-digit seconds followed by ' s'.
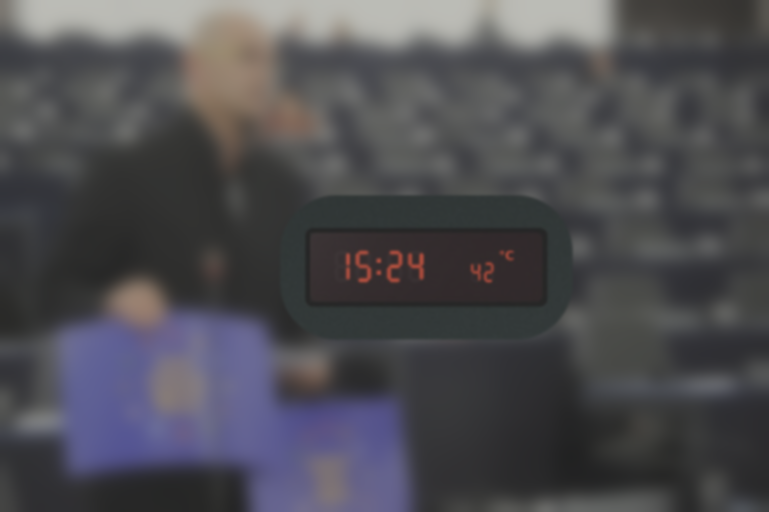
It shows 15 h 24 min
